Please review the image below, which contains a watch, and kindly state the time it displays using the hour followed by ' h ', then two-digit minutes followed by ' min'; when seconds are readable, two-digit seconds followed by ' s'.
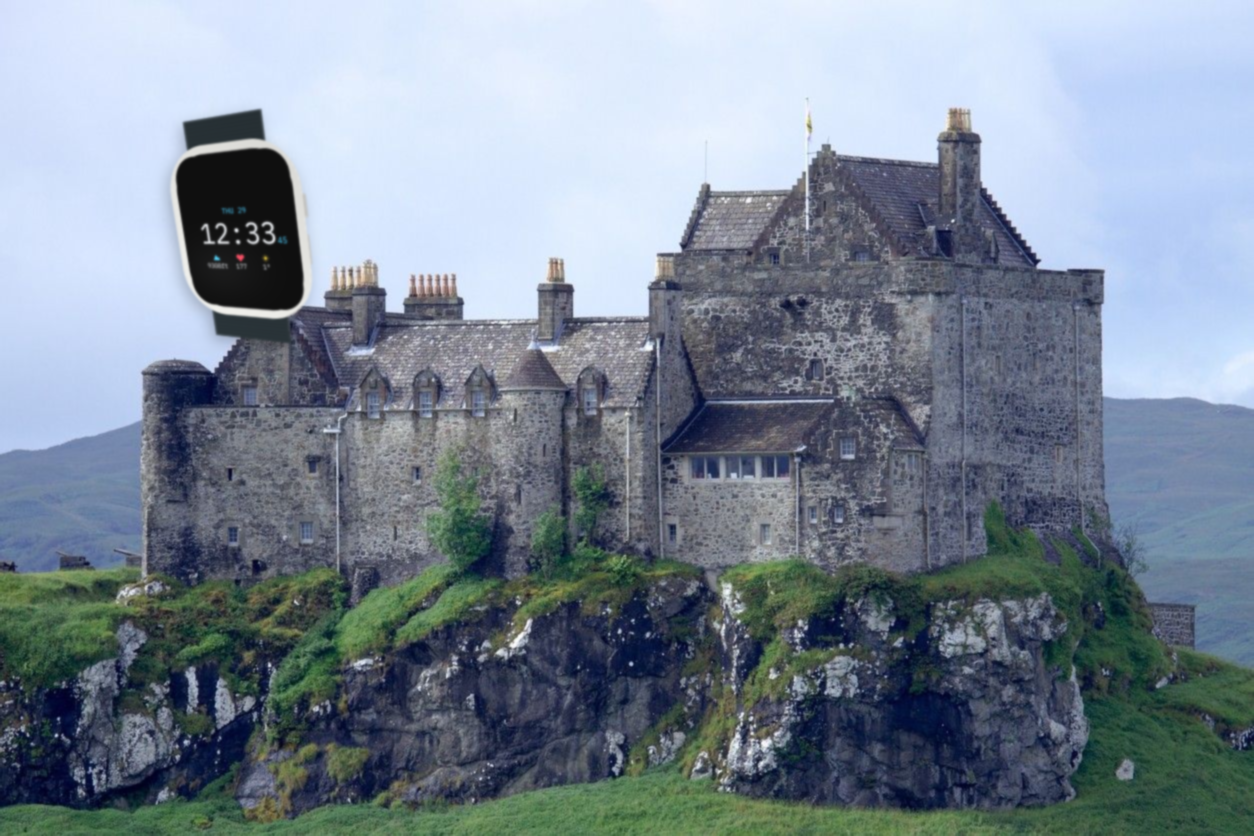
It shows 12 h 33 min
